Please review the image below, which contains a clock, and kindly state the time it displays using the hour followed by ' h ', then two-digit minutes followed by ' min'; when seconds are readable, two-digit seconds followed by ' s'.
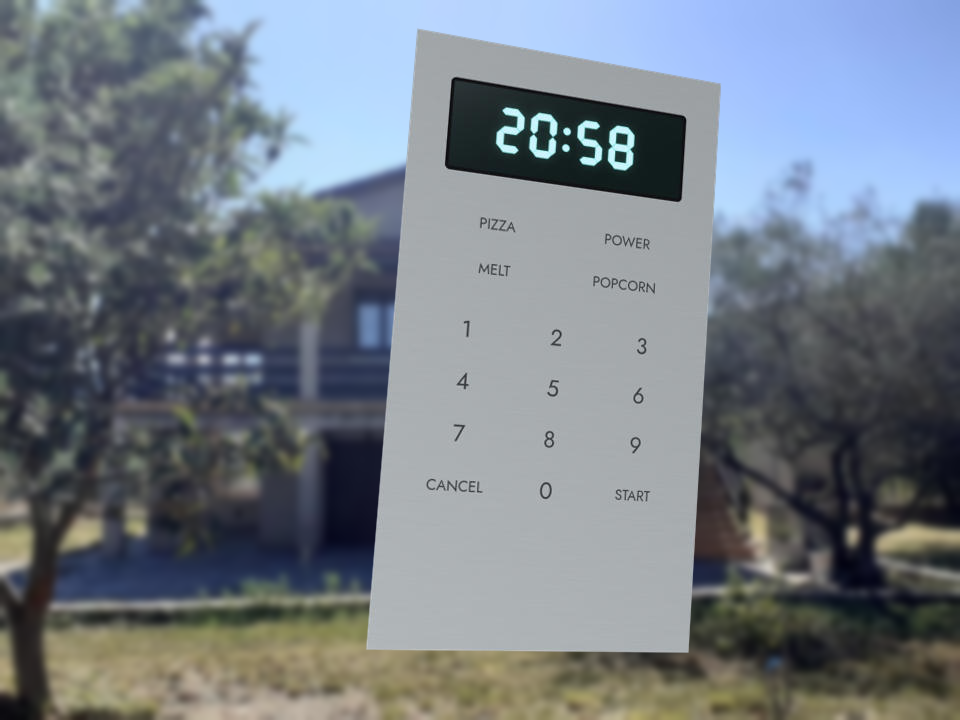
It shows 20 h 58 min
